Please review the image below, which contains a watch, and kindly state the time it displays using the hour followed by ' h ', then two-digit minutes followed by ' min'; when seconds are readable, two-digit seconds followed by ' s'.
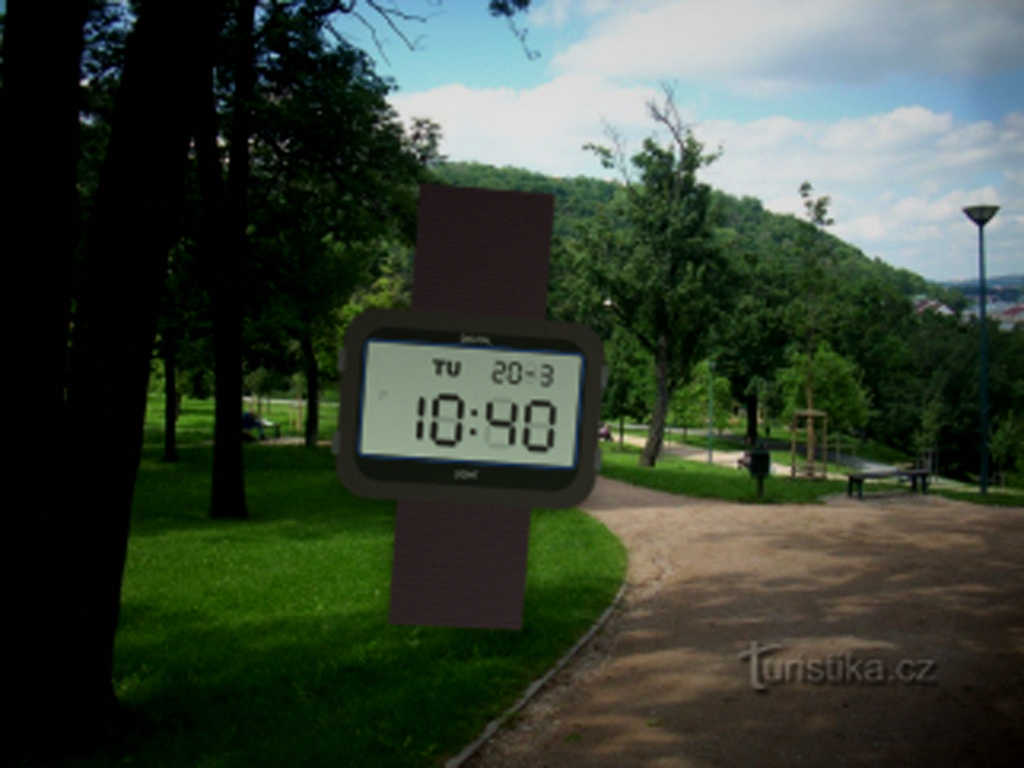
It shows 10 h 40 min
